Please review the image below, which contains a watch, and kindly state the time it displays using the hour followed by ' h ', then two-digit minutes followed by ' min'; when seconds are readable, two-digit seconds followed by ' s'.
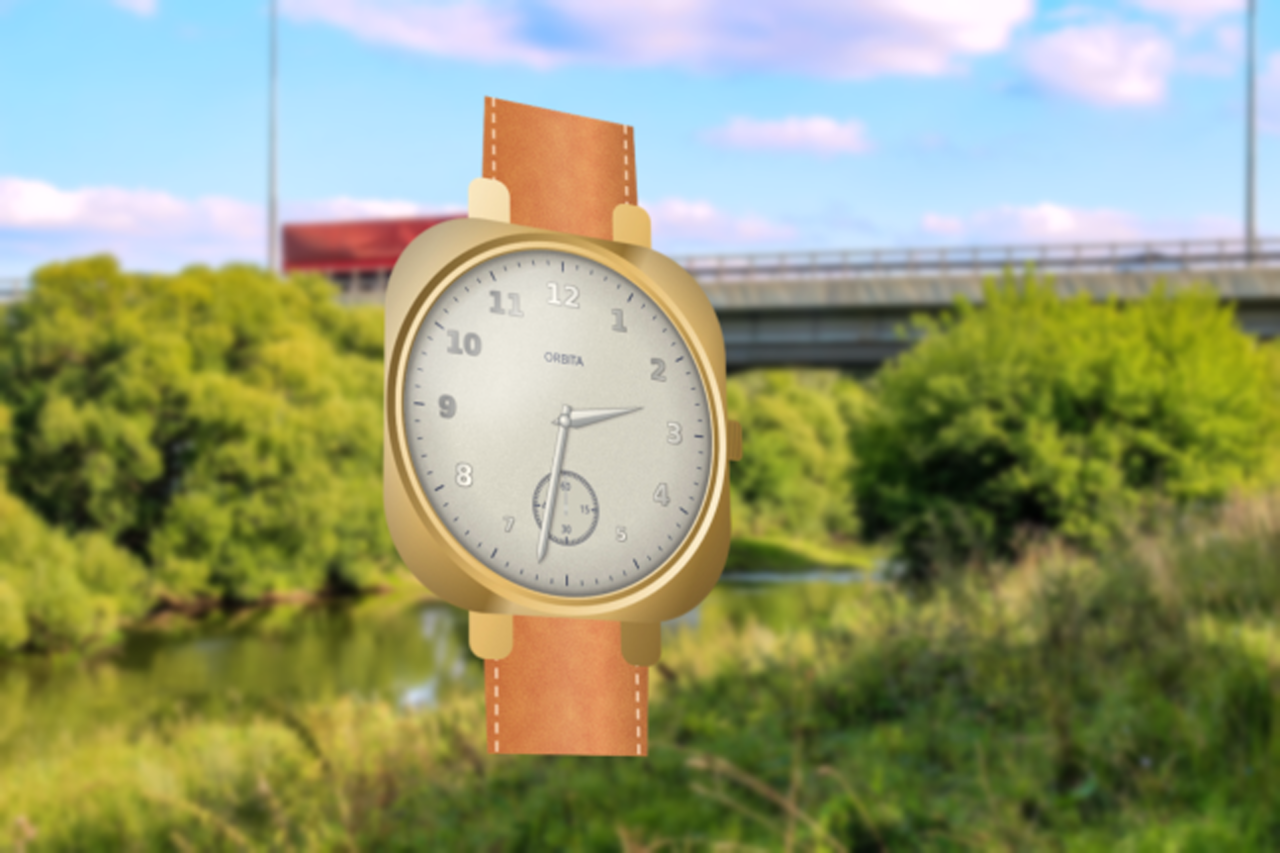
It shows 2 h 32 min
